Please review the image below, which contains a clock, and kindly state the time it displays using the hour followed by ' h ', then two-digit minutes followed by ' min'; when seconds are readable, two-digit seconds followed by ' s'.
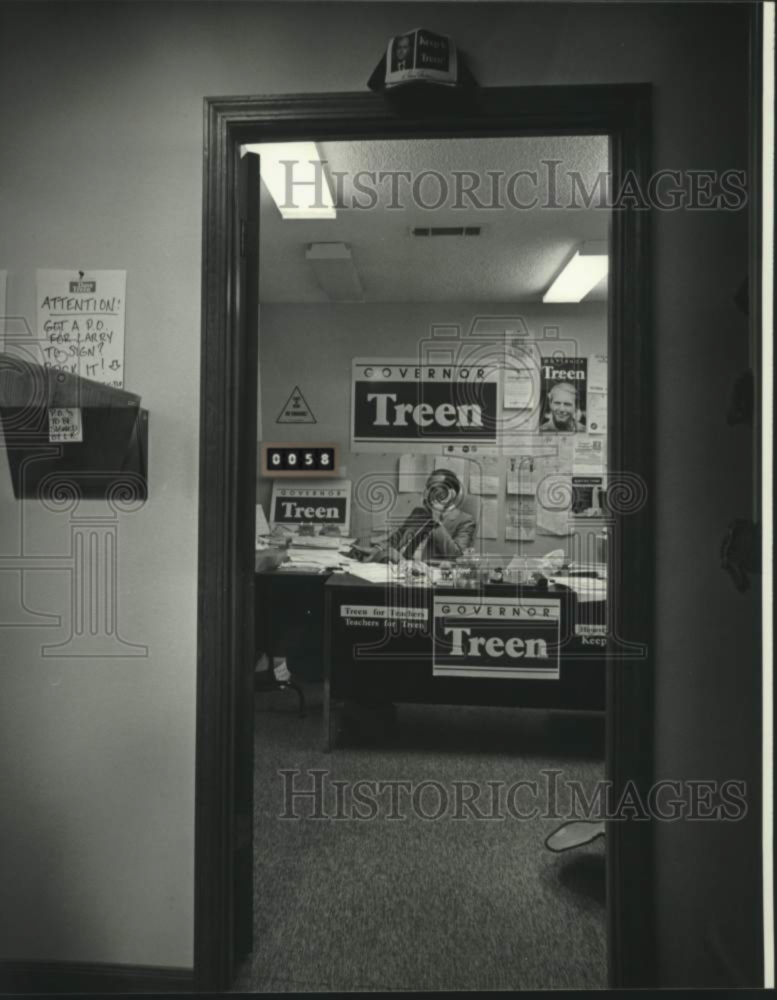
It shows 0 h 58 min
